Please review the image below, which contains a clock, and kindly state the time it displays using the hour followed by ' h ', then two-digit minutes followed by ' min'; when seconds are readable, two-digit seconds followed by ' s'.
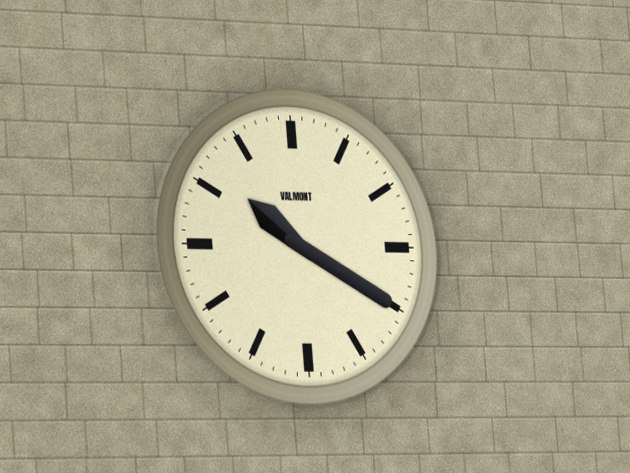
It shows 10 h 20 min
